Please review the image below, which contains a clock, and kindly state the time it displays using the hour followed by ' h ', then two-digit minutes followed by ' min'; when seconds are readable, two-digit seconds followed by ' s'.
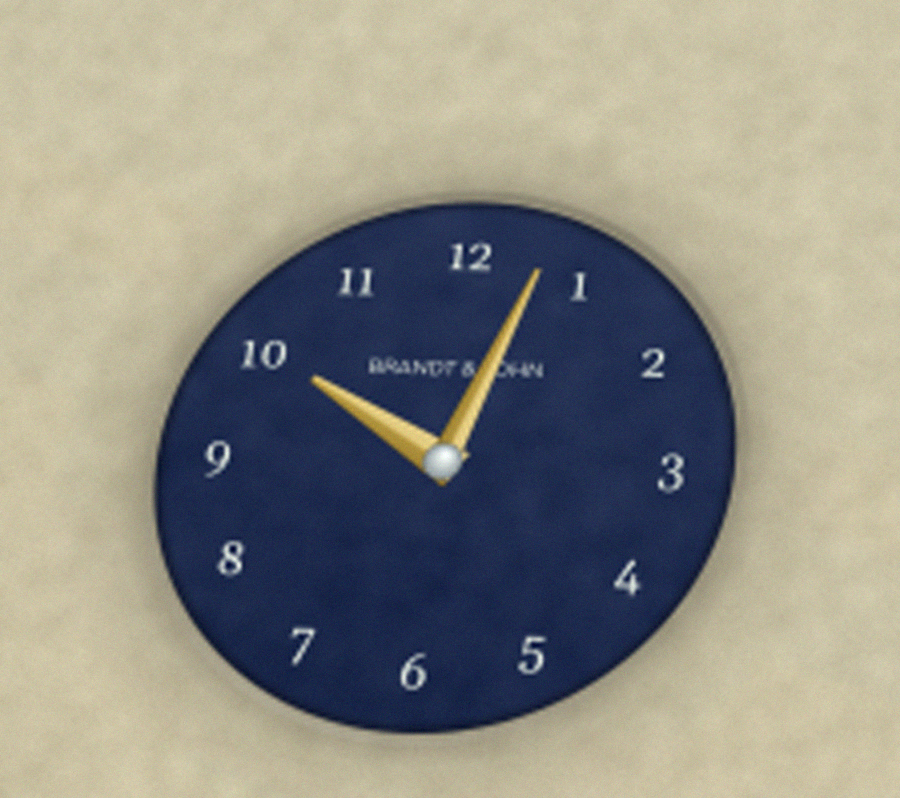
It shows 10 h 03 min
